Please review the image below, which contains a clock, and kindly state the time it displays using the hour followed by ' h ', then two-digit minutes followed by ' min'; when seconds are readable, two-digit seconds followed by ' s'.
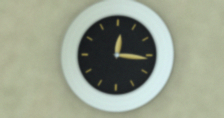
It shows 12 h 16 min
